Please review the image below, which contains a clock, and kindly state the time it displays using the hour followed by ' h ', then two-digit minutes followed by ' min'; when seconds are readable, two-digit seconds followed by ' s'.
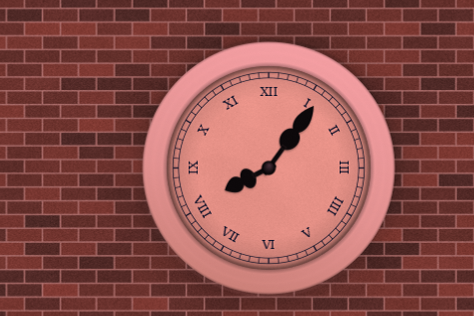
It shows 8 h 06 min
